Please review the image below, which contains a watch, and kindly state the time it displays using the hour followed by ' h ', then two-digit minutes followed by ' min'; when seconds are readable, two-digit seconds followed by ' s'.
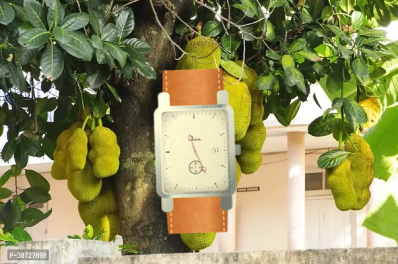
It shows 11 h 26 min
